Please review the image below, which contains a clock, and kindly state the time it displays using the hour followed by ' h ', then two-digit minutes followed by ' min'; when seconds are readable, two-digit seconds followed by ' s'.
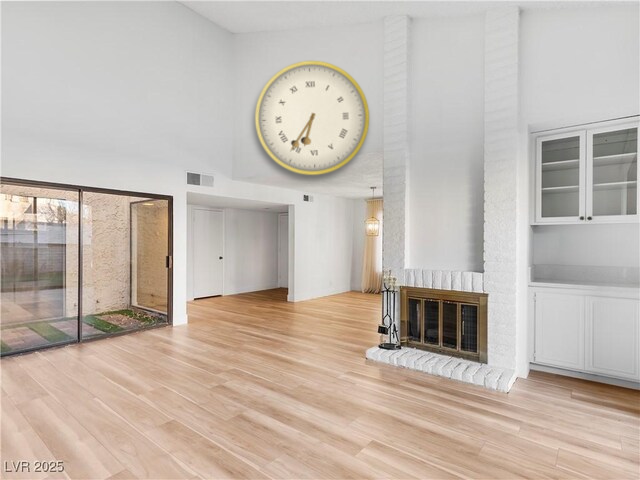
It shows 6 h 36 min
